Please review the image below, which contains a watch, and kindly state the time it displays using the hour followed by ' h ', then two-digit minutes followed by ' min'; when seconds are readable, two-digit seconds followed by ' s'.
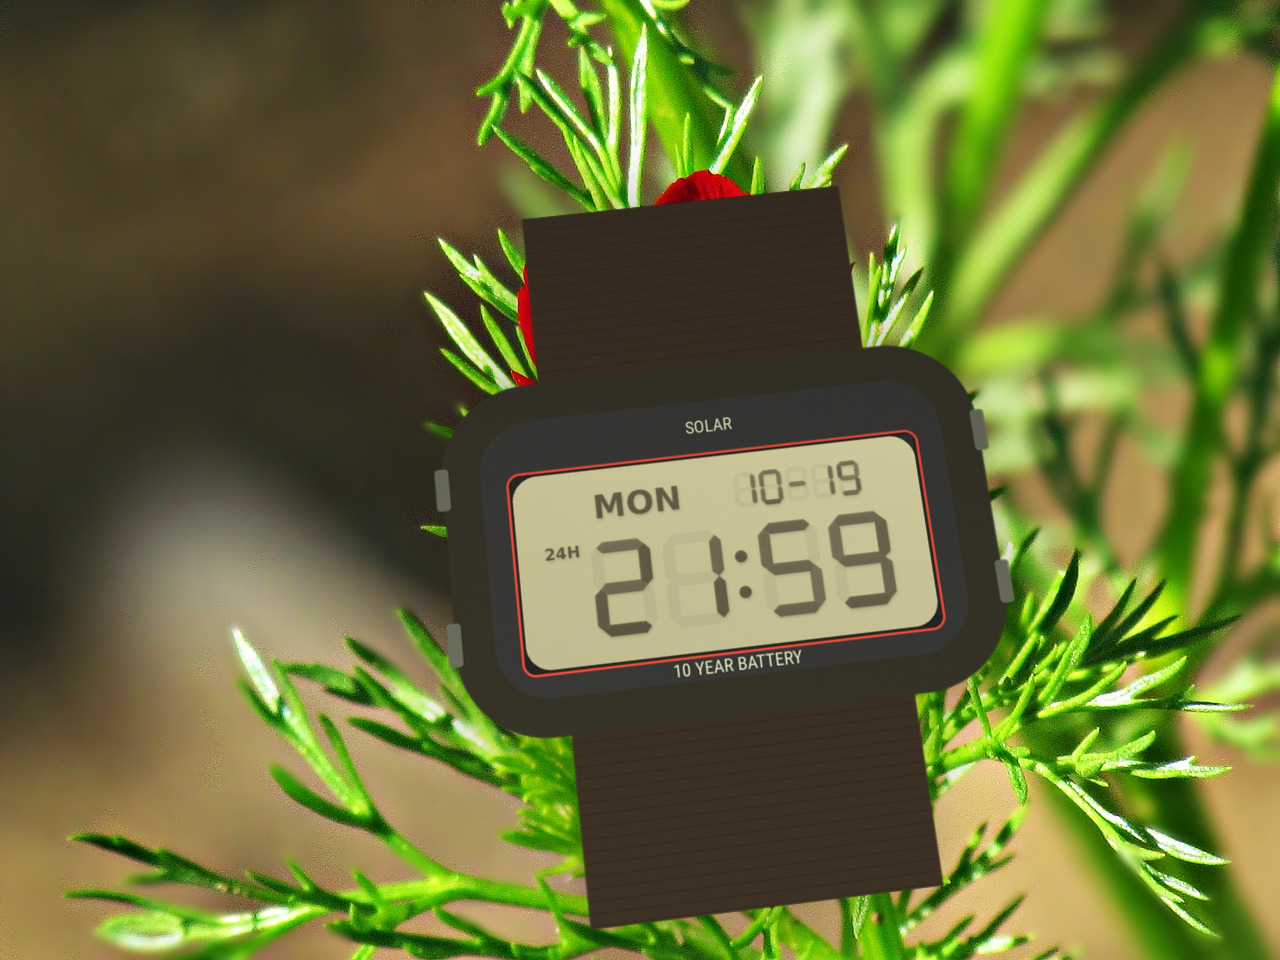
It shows 21 h 59 min
